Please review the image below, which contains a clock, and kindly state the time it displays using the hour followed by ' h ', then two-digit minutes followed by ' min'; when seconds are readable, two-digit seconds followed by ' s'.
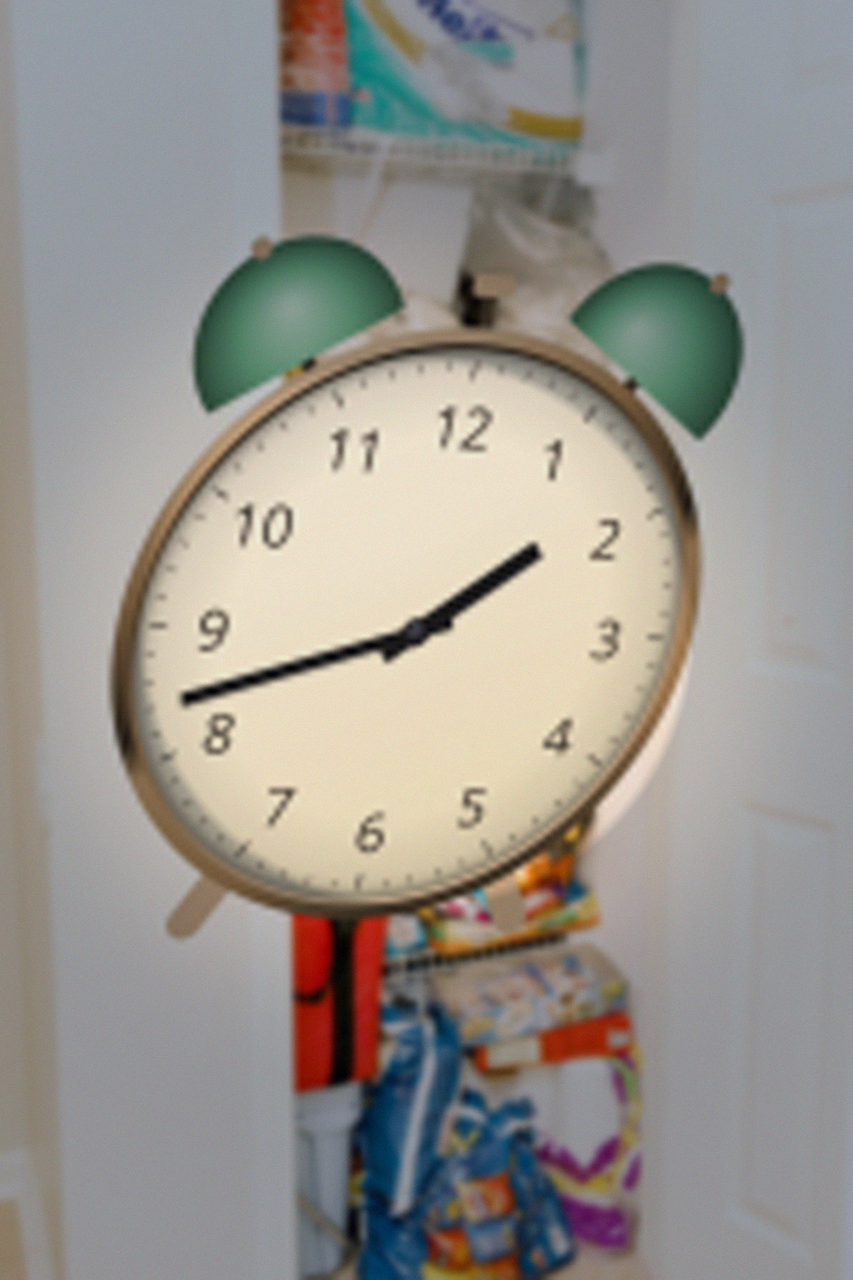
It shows 1 h 42 min
